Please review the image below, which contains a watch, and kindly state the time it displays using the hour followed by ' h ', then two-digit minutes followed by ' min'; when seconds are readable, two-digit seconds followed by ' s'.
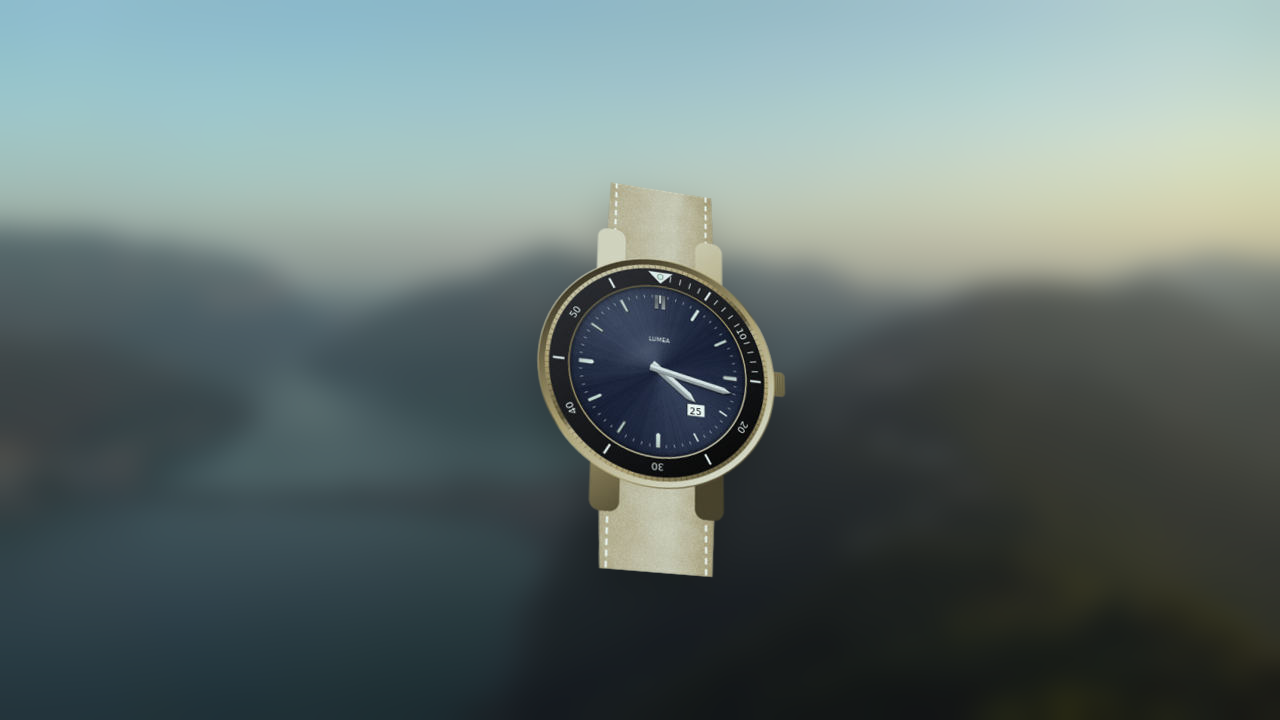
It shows 4 h 17 min
